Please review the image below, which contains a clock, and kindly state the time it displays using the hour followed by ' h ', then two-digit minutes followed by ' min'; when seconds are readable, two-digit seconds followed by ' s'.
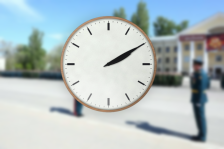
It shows 2 h 10 min
